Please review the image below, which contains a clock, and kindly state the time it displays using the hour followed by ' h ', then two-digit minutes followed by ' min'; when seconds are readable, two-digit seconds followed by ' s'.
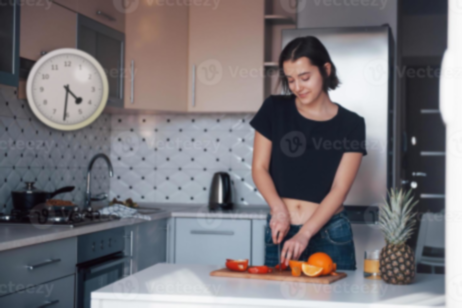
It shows 4 h 31 min
